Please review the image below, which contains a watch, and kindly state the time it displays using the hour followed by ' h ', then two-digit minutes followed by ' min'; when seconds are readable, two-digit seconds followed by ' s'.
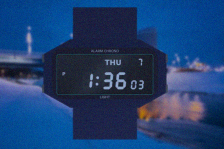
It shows 1 h 36 min 03 s
